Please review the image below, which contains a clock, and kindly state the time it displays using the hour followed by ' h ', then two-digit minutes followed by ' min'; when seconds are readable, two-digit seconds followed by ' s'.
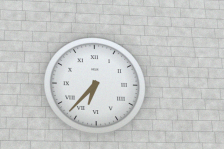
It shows 6 h 37 min
